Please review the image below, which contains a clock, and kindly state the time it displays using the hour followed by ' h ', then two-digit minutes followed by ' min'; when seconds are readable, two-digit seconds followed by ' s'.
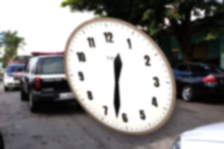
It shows 12 h 32 min
